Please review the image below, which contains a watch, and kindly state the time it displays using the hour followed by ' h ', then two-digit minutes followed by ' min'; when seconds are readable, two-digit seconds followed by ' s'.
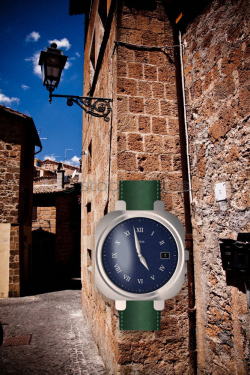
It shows 4 h 58 min
